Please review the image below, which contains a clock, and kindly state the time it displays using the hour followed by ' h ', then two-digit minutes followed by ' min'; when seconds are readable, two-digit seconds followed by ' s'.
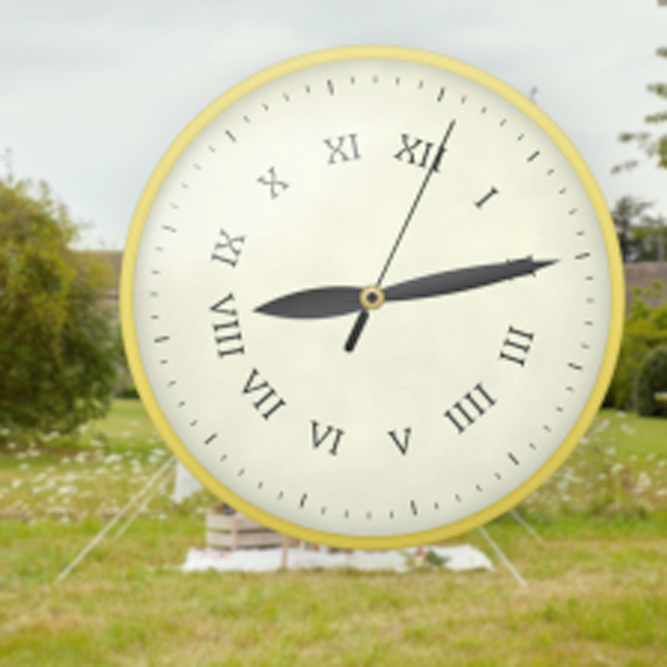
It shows 8 h 10 min 01 s
